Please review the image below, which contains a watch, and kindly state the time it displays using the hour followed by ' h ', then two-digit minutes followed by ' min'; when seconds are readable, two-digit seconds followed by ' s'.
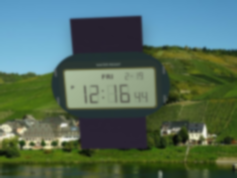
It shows 12 h 16 min
